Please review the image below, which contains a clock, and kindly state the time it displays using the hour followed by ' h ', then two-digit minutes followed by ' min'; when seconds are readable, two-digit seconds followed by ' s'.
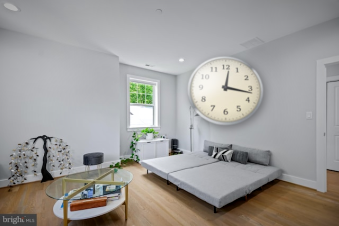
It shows 12 h 17 min
